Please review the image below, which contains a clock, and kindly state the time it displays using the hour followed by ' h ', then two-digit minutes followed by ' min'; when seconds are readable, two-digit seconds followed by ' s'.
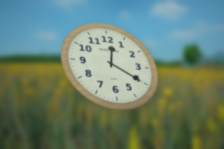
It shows 12 h 20 min
